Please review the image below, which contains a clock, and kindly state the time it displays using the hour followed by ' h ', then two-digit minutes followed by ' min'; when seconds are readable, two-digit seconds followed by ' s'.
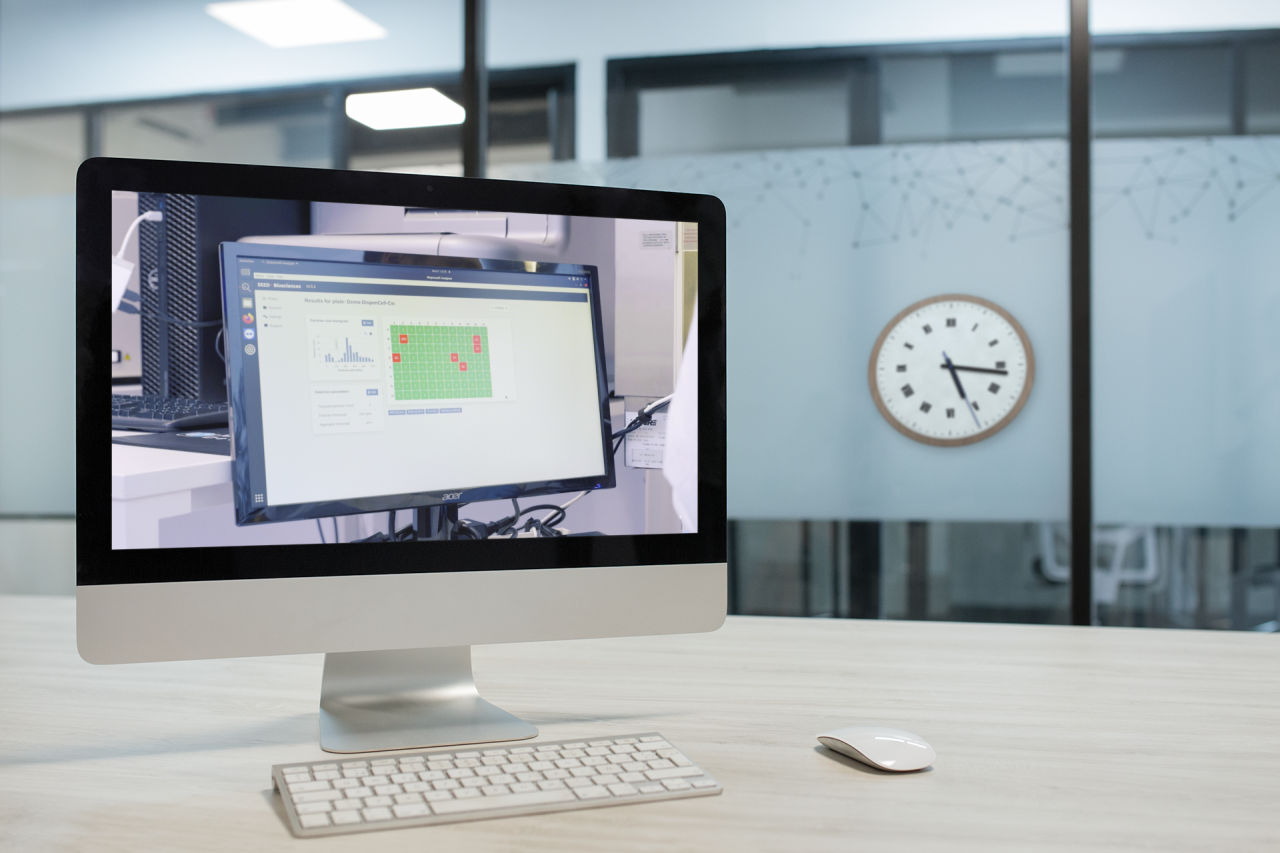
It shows 5 h 16 min 26 s
